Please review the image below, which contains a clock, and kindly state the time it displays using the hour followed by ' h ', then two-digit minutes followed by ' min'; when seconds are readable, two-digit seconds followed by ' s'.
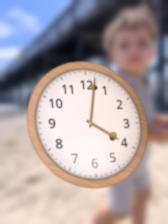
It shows 4 h 02 min
